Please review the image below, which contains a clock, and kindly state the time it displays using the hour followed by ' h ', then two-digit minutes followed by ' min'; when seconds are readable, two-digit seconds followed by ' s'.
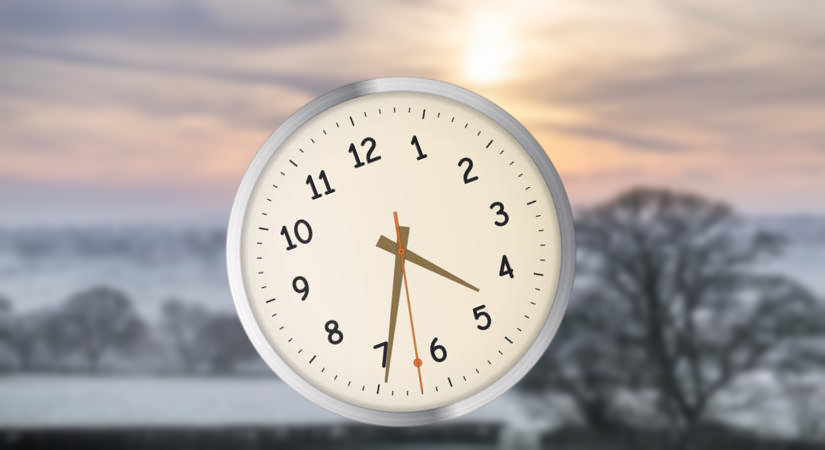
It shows 4 h 34 min 32 s
